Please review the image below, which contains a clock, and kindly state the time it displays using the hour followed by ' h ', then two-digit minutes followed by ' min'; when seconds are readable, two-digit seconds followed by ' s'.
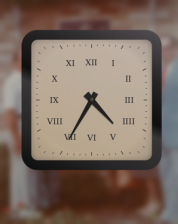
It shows 4 h 35 min
